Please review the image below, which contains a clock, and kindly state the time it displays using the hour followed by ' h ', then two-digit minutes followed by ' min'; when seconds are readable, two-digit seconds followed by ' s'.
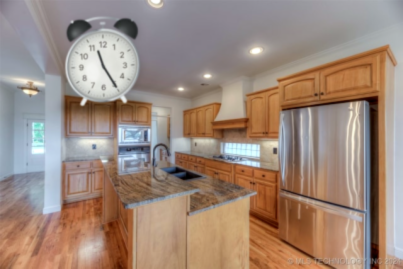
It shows 11 h 25 min
